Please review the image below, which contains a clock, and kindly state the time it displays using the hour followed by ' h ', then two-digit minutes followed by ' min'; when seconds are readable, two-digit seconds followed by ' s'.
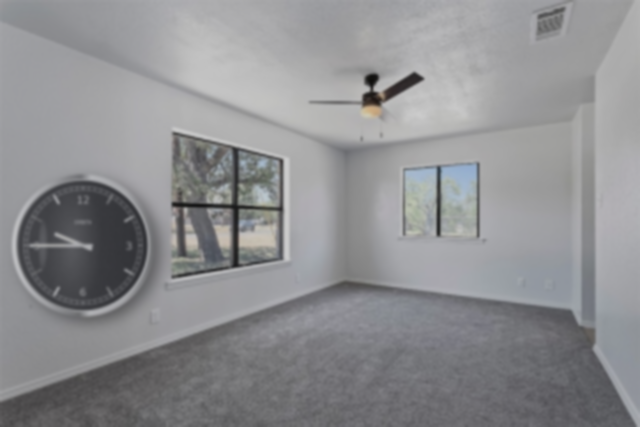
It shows 9 h 45 min
